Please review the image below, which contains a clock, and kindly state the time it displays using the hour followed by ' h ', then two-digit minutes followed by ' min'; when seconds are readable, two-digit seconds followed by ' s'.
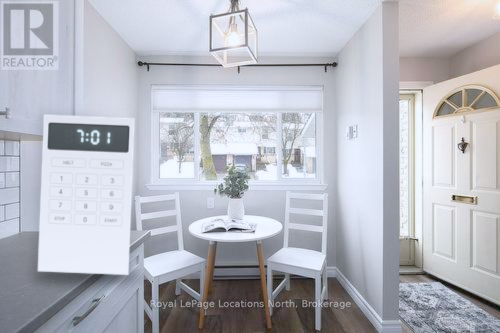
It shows 7 h 01 min
